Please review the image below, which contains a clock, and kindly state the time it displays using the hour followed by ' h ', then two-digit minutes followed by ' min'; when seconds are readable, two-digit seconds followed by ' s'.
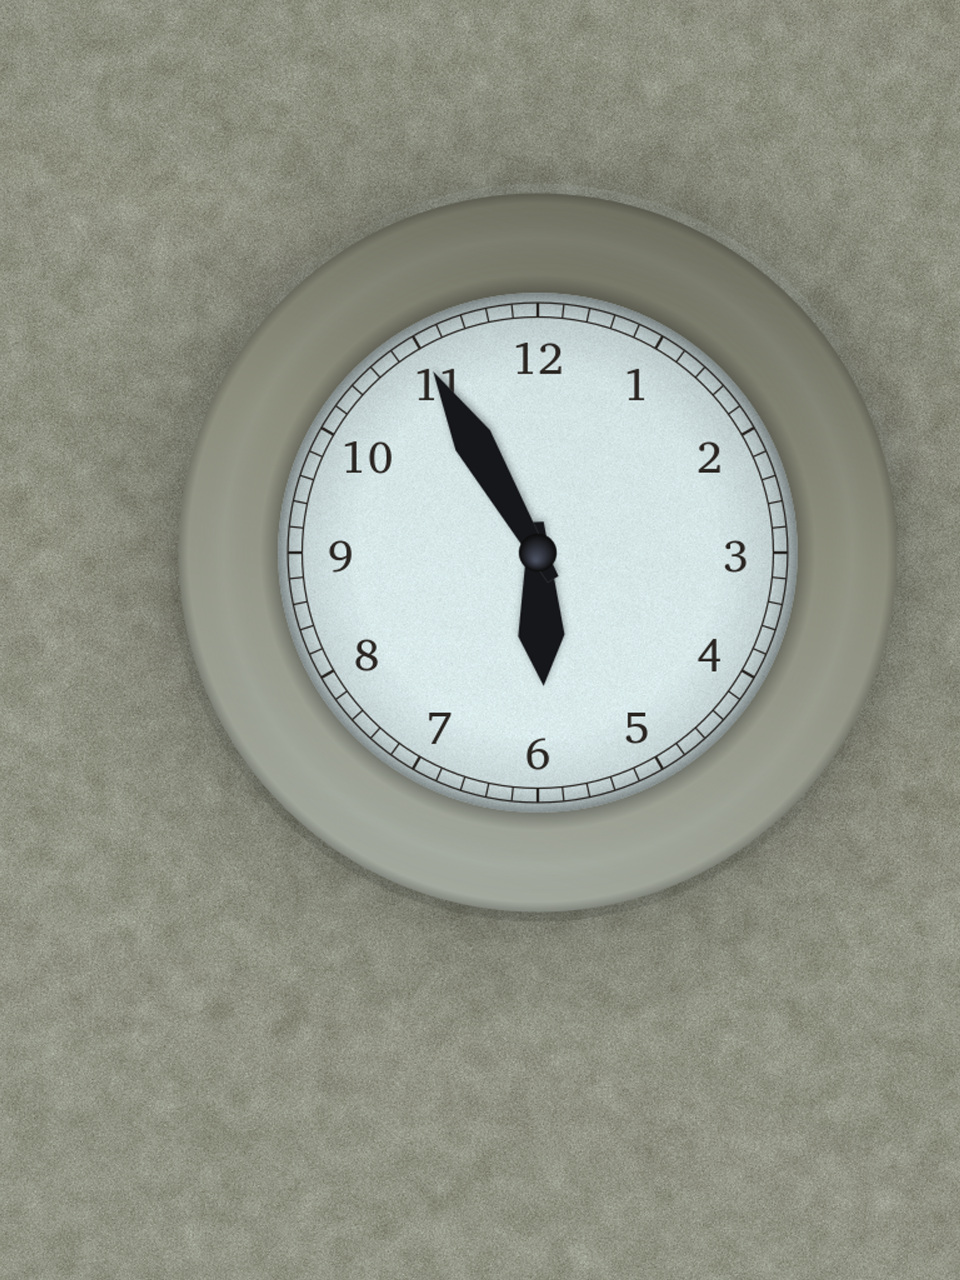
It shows 5 h 55 min
